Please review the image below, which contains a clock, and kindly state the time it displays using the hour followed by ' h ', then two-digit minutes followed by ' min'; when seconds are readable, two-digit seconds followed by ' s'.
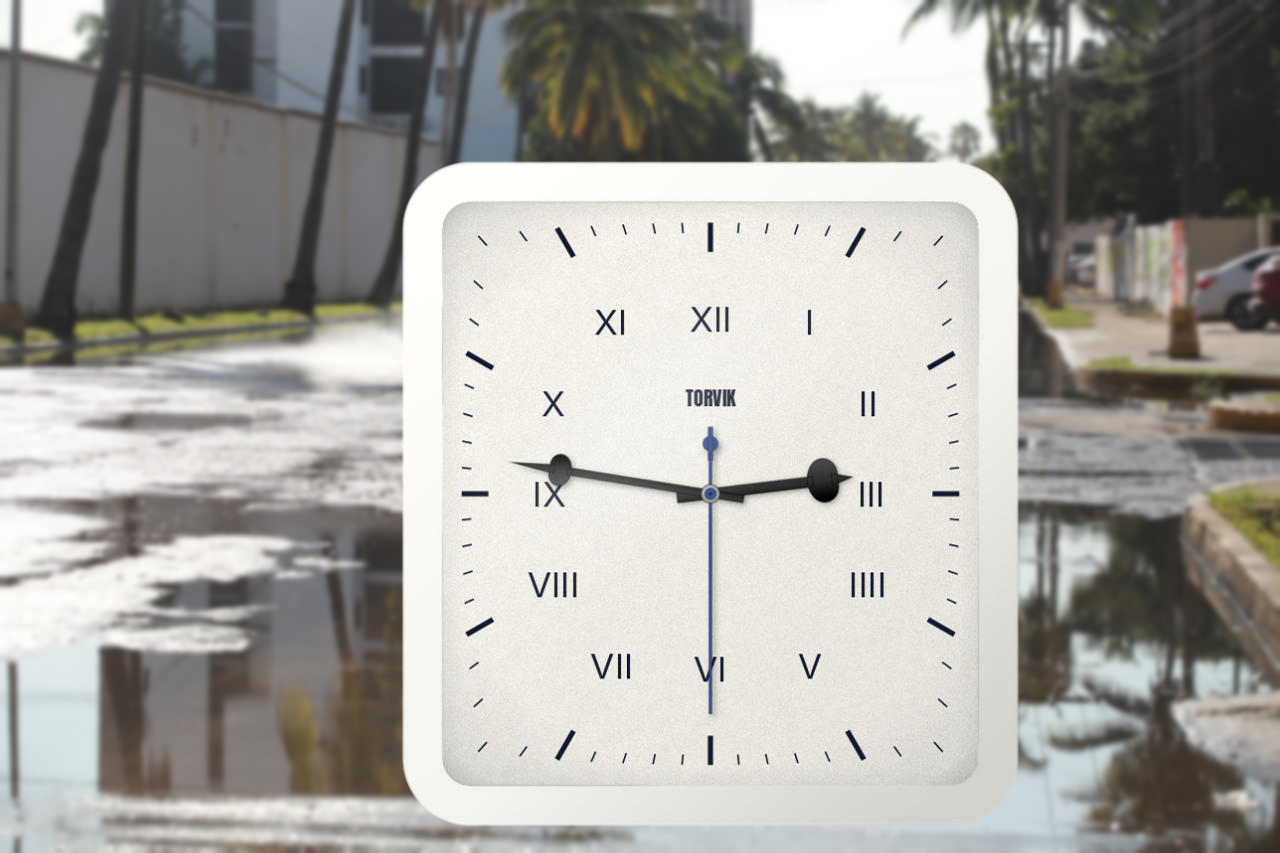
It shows 2 h 46 min 30 s
